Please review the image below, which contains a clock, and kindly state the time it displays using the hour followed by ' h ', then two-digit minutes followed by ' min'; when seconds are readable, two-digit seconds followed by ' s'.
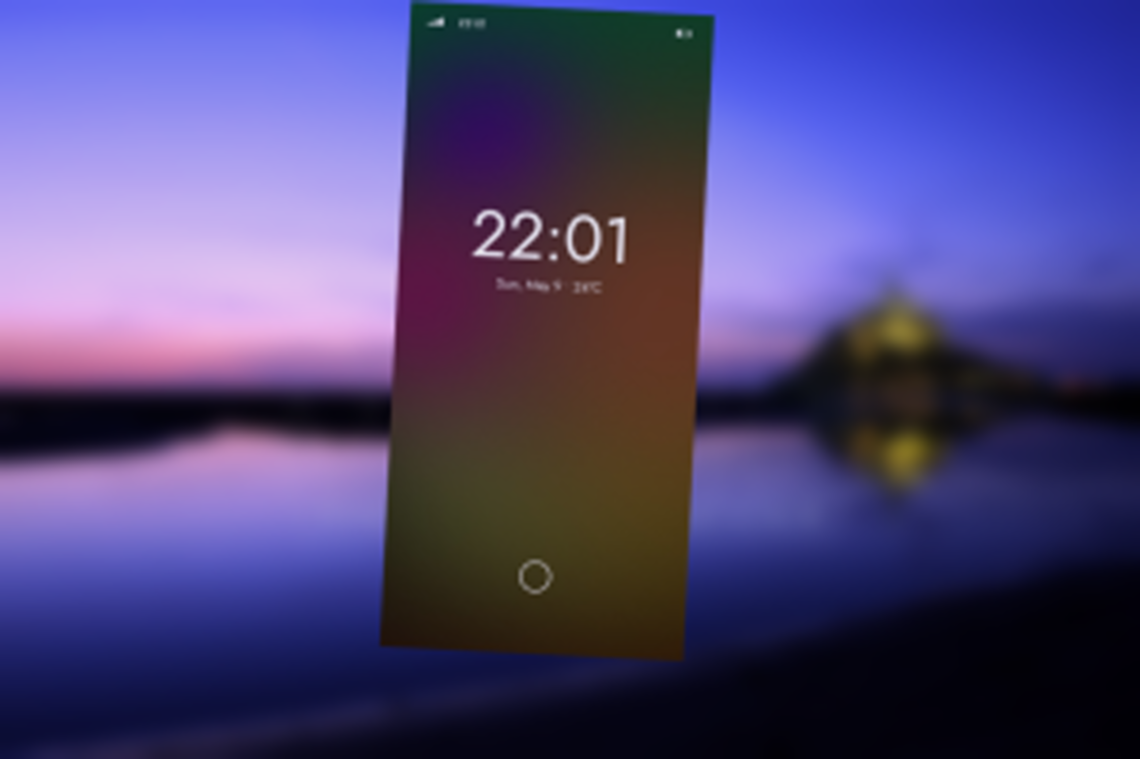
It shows 22 h 01 min
